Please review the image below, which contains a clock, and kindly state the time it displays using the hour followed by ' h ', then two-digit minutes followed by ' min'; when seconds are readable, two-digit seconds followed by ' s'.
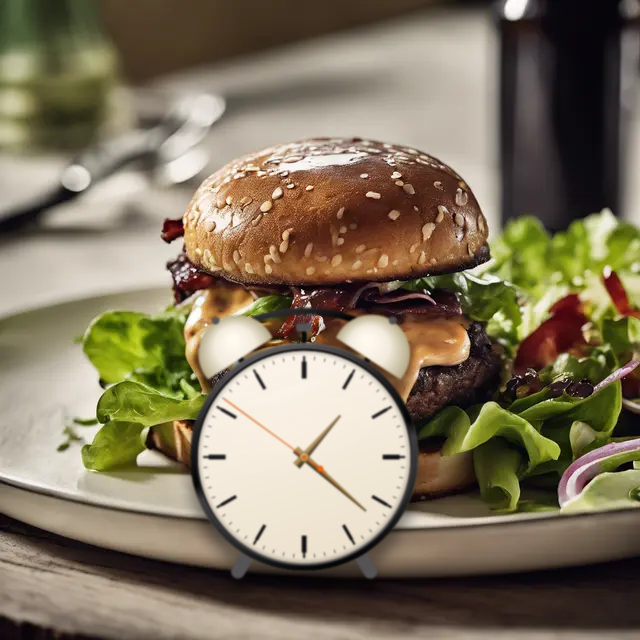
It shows 1 h 21 min 51 s
